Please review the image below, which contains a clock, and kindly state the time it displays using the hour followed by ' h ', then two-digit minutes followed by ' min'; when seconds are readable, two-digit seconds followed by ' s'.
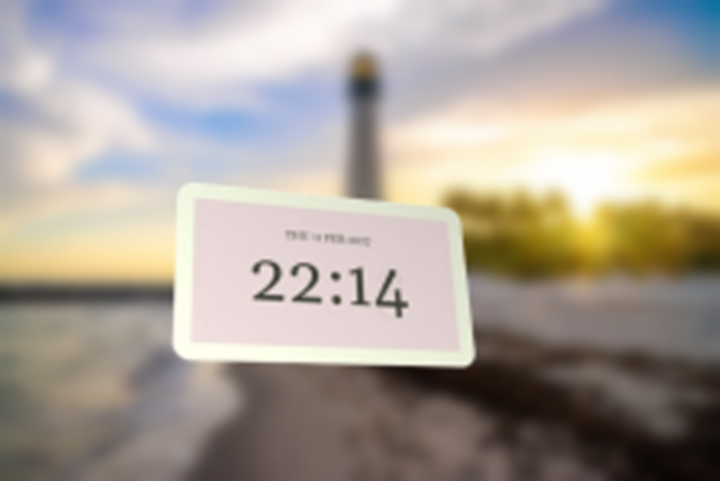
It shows 22 h 14 min
